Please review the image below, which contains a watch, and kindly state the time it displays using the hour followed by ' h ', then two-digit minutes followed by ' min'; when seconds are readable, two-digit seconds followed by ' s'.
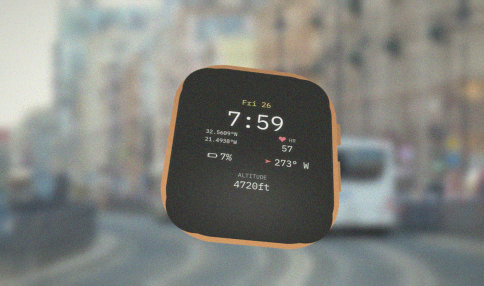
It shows 7 h 59 min
